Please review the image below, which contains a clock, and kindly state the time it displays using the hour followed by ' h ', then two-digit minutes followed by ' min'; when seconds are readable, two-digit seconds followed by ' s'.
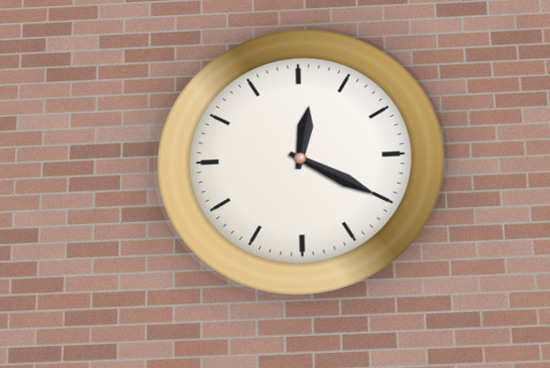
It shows 12 h 20 min
